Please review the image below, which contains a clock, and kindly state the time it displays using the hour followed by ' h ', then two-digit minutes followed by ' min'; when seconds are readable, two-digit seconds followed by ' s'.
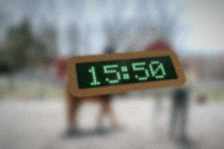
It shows 15 h 50 min
